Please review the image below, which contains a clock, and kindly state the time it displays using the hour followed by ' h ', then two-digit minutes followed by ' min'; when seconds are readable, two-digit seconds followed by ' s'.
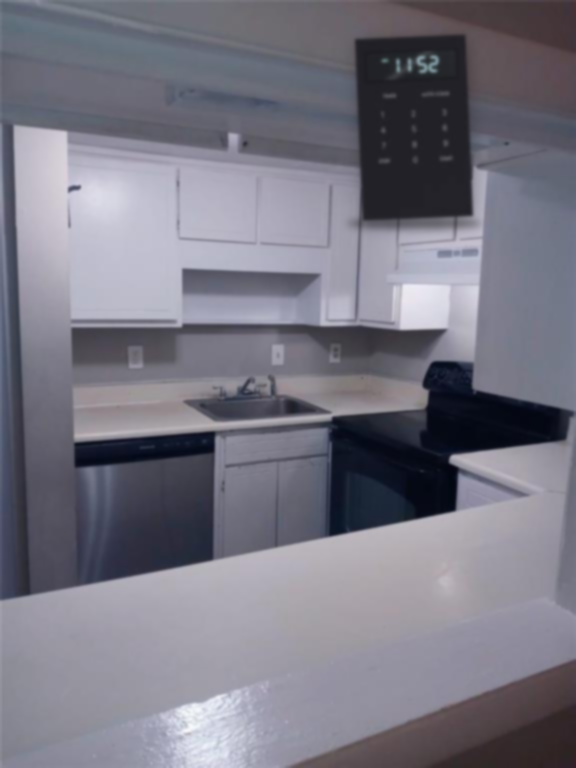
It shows 11 h 52 min
